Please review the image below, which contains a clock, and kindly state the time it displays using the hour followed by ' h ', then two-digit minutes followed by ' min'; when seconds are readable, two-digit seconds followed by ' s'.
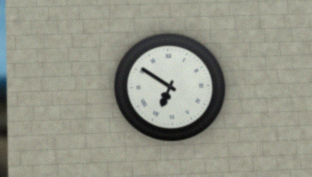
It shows 6 h 51 min
